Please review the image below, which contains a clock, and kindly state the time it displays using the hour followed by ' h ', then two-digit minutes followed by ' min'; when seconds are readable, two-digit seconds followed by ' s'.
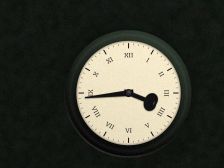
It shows 3 h 44 min
